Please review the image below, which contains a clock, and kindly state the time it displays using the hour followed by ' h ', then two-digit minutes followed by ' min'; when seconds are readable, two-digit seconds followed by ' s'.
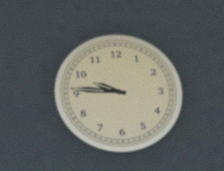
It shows 9 h 46 min
